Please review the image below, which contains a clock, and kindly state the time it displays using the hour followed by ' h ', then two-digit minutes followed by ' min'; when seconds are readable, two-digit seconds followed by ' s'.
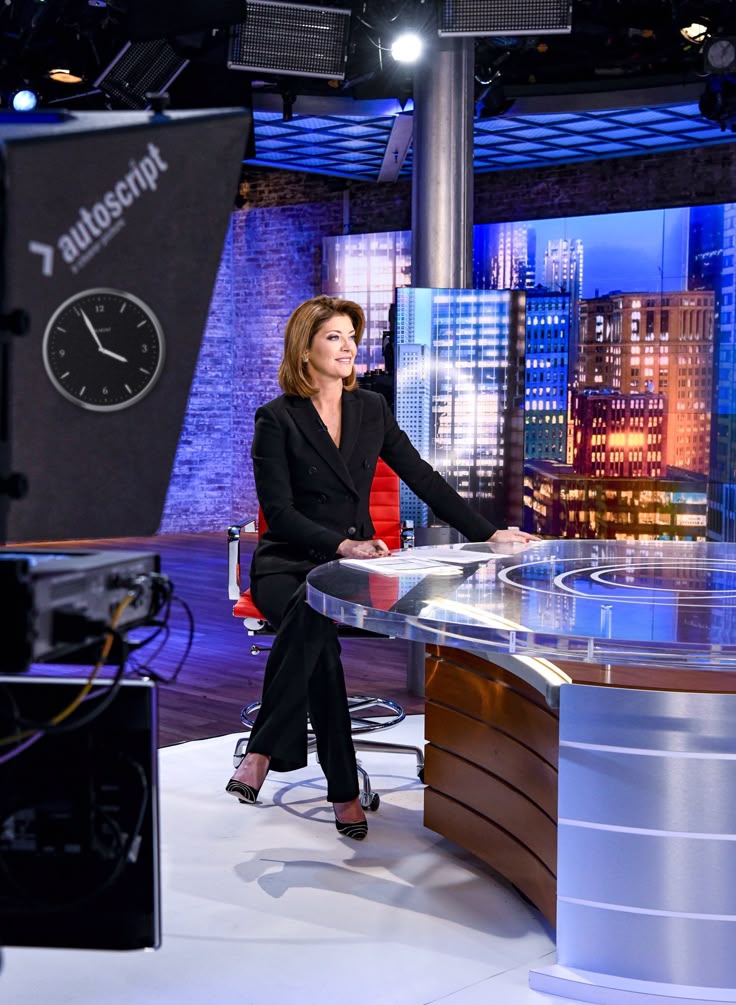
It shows 3 h 56 min
